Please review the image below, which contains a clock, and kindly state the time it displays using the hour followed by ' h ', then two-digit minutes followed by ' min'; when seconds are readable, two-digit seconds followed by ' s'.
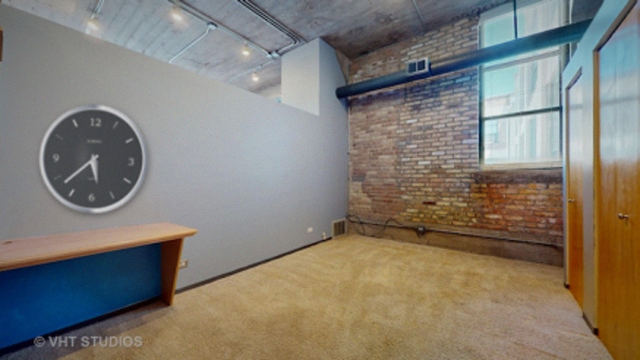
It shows 5 h 38 min
